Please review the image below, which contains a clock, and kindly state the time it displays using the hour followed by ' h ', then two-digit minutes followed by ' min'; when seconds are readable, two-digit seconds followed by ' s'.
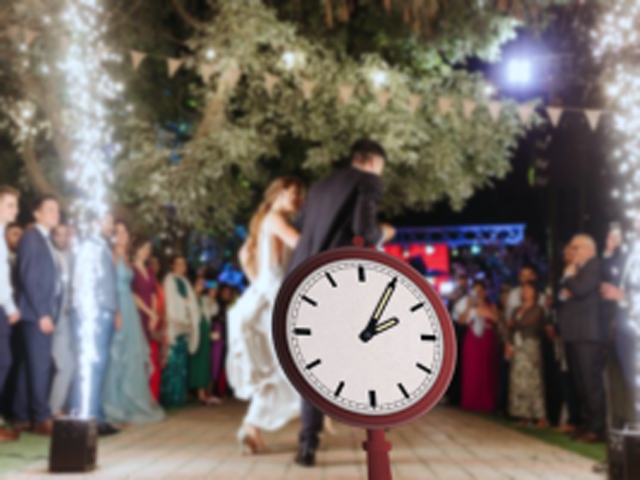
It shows 2 h 05 min
